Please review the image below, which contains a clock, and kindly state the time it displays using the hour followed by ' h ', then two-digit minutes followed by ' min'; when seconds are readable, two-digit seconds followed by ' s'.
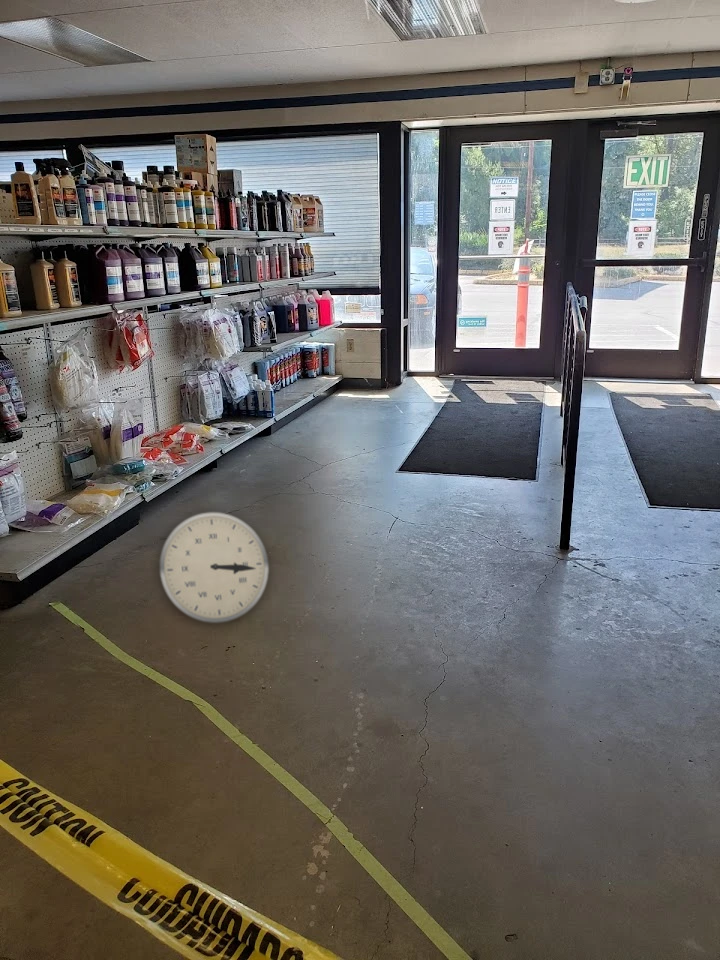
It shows 3 h 16 min
